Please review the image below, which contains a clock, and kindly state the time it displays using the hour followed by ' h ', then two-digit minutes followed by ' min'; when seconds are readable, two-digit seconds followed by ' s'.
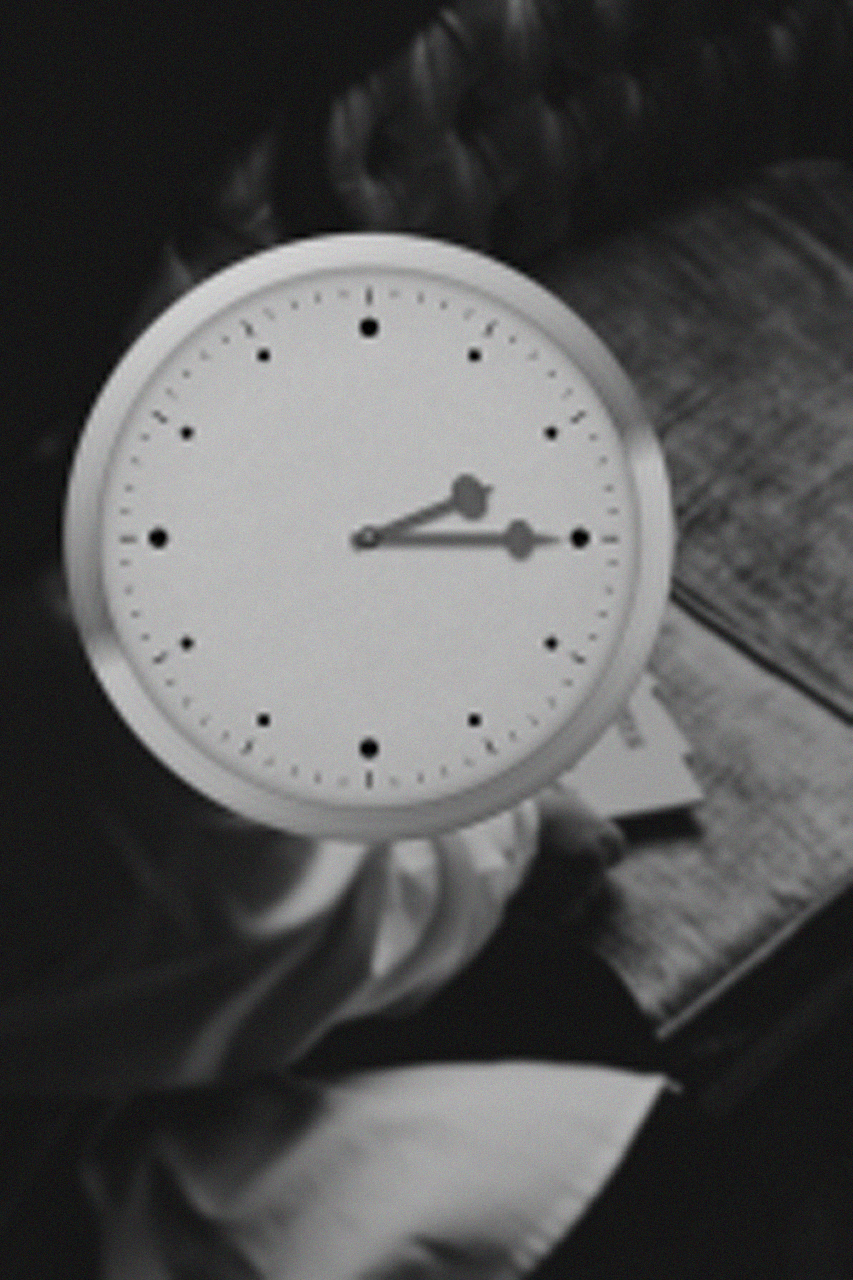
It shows 2 h 15 min
